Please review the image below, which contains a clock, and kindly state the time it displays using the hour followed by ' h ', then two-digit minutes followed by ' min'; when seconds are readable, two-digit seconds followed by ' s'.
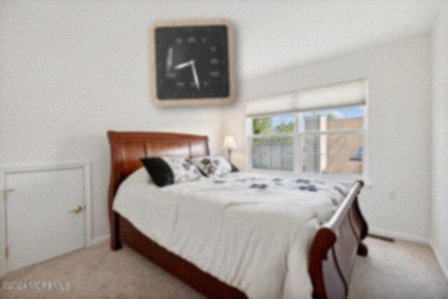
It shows 8 h 28 min
